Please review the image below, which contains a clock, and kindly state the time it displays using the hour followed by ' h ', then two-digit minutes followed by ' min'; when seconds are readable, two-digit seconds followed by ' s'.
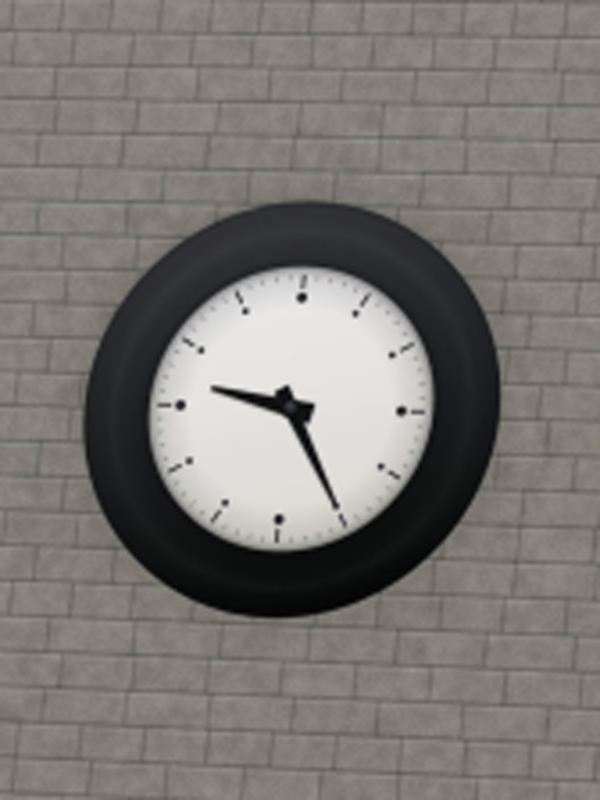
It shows 9 h 25 min
